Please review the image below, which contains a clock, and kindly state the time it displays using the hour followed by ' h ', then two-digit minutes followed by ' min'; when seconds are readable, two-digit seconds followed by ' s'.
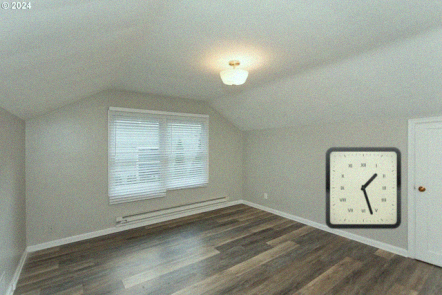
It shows 1 h 27 min
